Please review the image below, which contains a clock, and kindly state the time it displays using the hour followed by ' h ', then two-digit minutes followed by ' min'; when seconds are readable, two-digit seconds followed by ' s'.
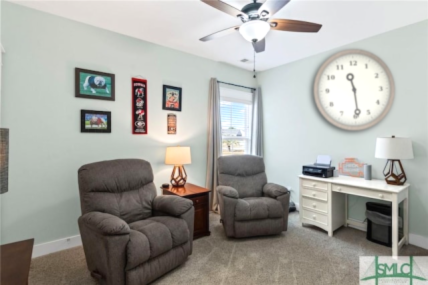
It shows 11 h 29 min
